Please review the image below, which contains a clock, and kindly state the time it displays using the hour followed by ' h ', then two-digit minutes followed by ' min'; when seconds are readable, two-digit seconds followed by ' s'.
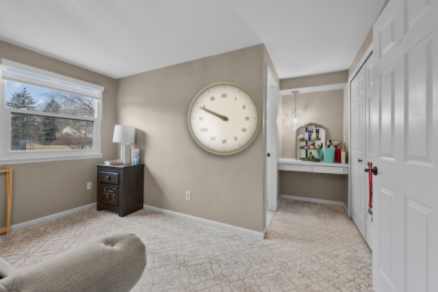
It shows 9 h 49 min
